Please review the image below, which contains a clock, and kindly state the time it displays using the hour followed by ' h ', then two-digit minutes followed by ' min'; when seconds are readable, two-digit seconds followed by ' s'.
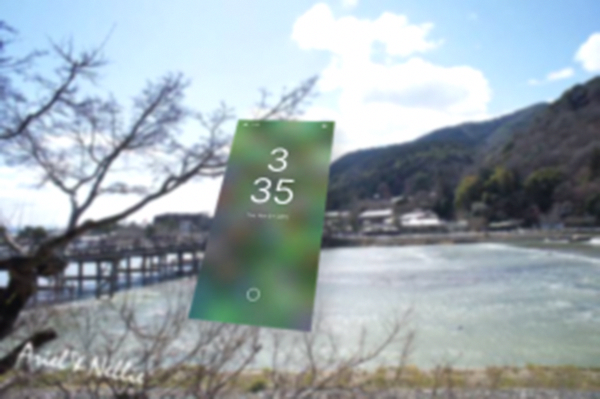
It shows 3 h 35 min
